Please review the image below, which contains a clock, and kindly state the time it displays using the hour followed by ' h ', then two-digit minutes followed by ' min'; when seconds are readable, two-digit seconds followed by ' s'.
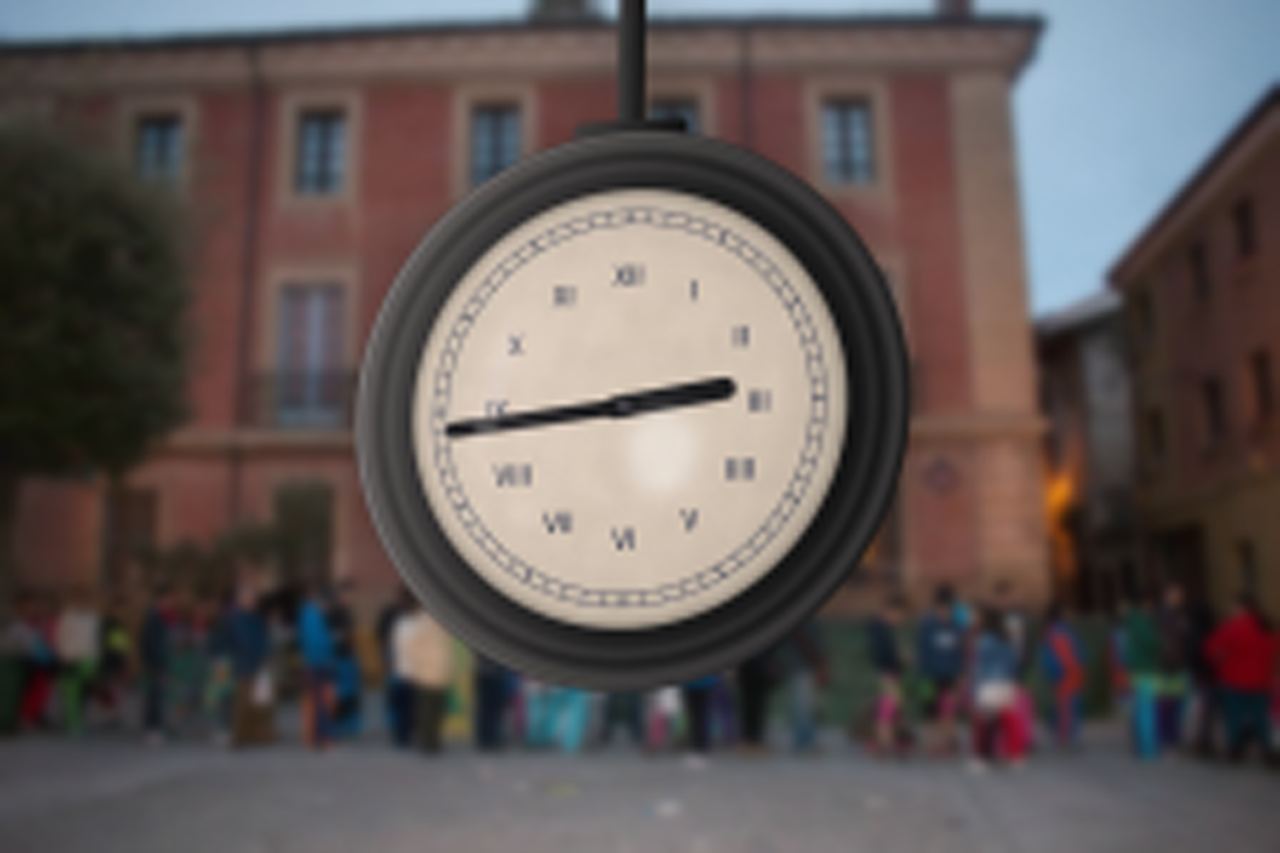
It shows 2 h 44 min
